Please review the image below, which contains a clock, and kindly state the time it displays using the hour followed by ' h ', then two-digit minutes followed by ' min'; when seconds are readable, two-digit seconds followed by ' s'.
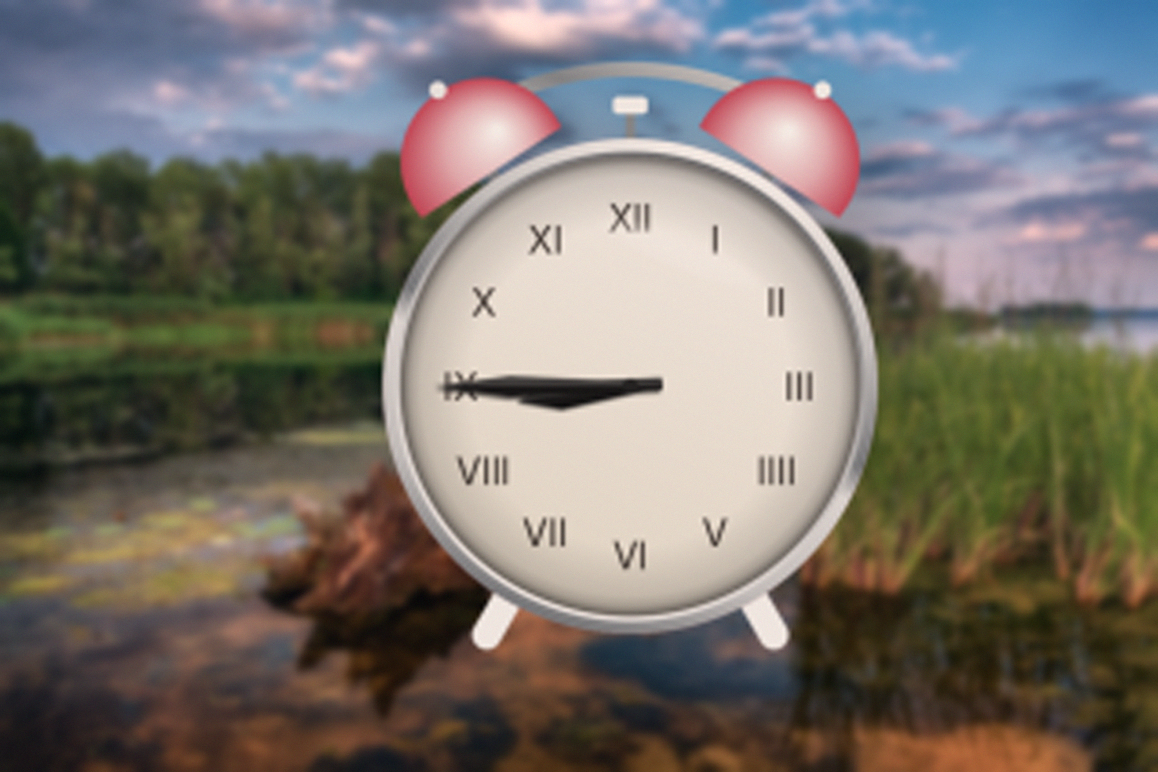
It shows 8 h 45 min
